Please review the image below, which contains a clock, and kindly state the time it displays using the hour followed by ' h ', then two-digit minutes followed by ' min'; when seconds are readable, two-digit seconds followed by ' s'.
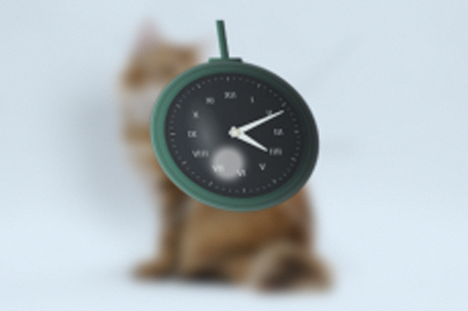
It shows 4 h 11 min
